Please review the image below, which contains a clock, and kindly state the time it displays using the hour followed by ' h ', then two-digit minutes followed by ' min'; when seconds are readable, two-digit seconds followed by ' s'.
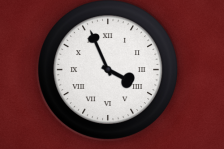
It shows 3 h 56 min
